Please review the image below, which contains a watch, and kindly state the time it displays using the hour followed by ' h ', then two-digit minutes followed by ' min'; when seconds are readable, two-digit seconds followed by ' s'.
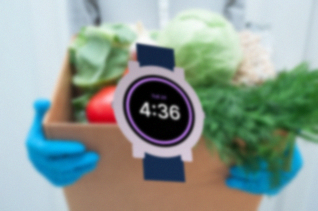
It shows 4 h 36 min
